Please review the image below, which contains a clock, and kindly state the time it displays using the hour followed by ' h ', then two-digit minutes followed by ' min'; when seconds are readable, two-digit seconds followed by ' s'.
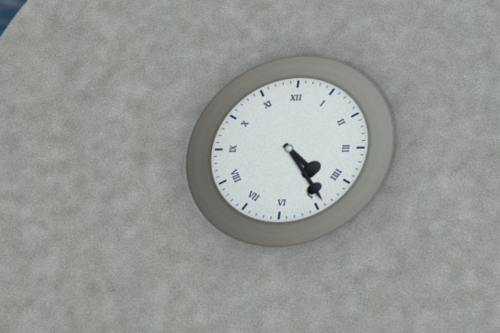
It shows 4 h 24 min
